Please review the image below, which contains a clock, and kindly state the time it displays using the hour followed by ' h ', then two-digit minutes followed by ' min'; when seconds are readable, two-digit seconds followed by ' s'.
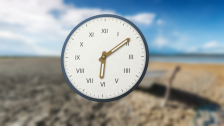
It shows 6 h 09 min
